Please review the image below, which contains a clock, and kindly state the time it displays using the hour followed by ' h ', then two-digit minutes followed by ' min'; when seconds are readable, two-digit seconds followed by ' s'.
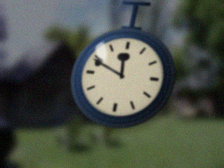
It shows 11 h 49 min
